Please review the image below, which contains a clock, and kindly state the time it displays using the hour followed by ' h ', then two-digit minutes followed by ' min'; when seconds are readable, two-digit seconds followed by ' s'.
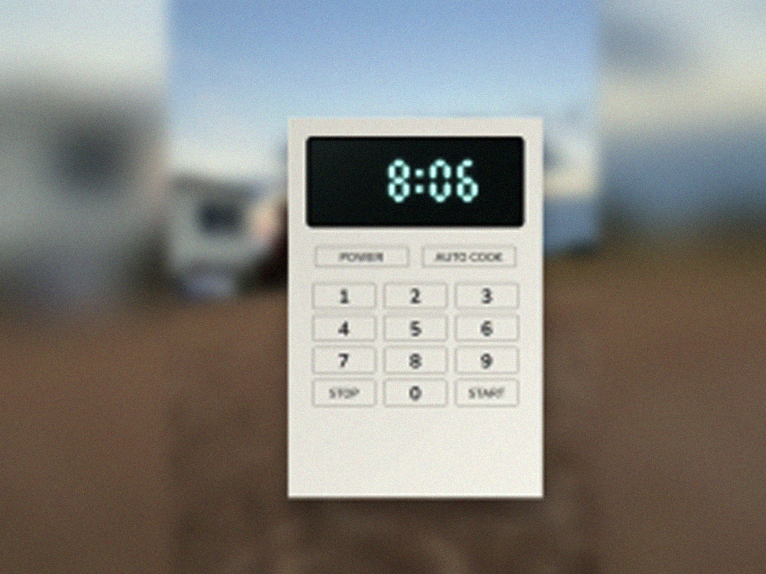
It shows 8 h 06 min
